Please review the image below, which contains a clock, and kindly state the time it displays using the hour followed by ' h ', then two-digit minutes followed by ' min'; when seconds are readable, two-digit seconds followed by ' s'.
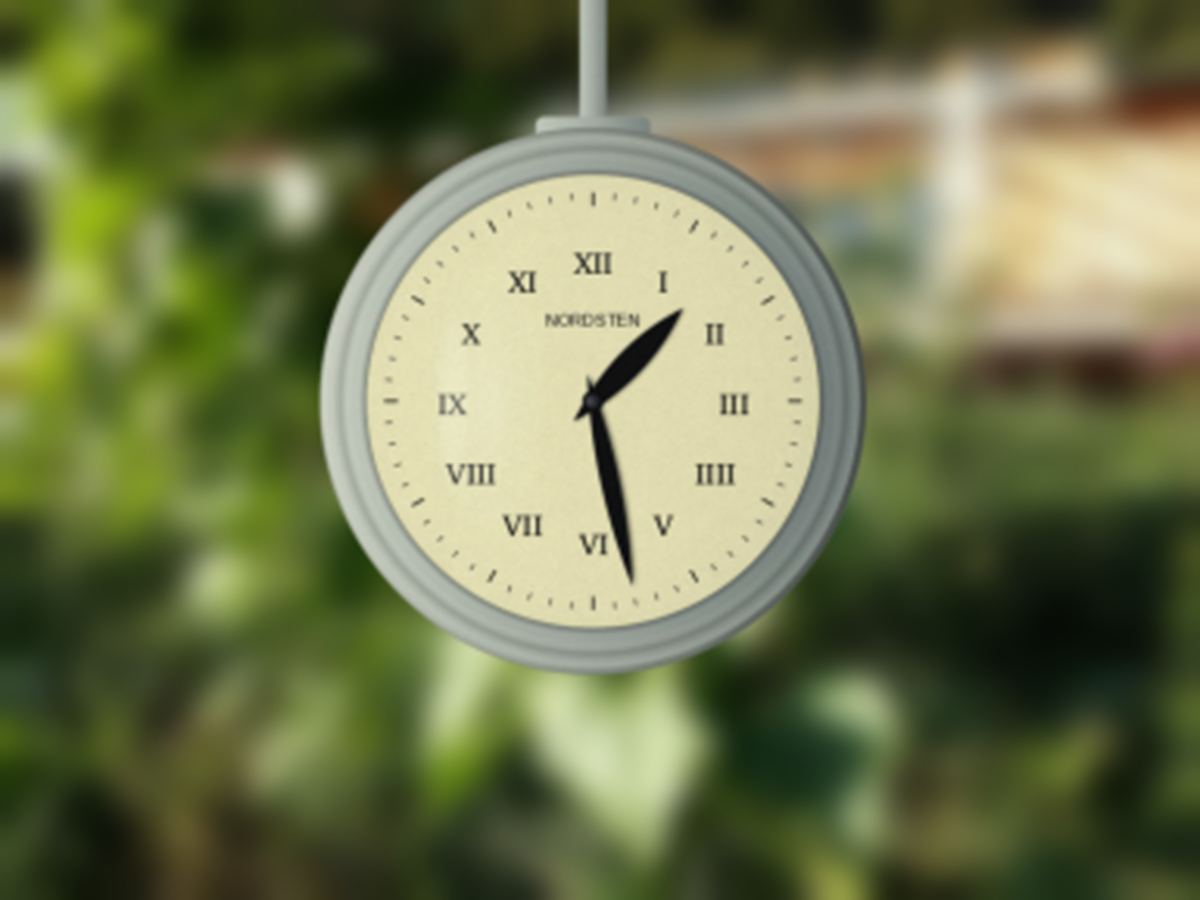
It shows 1 h 28 min
